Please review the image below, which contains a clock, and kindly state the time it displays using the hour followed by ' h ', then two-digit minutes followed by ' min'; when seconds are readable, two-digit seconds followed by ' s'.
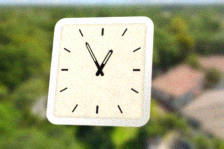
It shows 12 h 55 min
